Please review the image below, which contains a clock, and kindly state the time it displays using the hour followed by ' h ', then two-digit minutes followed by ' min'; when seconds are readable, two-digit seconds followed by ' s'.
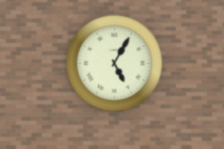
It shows 5 h 05 min
